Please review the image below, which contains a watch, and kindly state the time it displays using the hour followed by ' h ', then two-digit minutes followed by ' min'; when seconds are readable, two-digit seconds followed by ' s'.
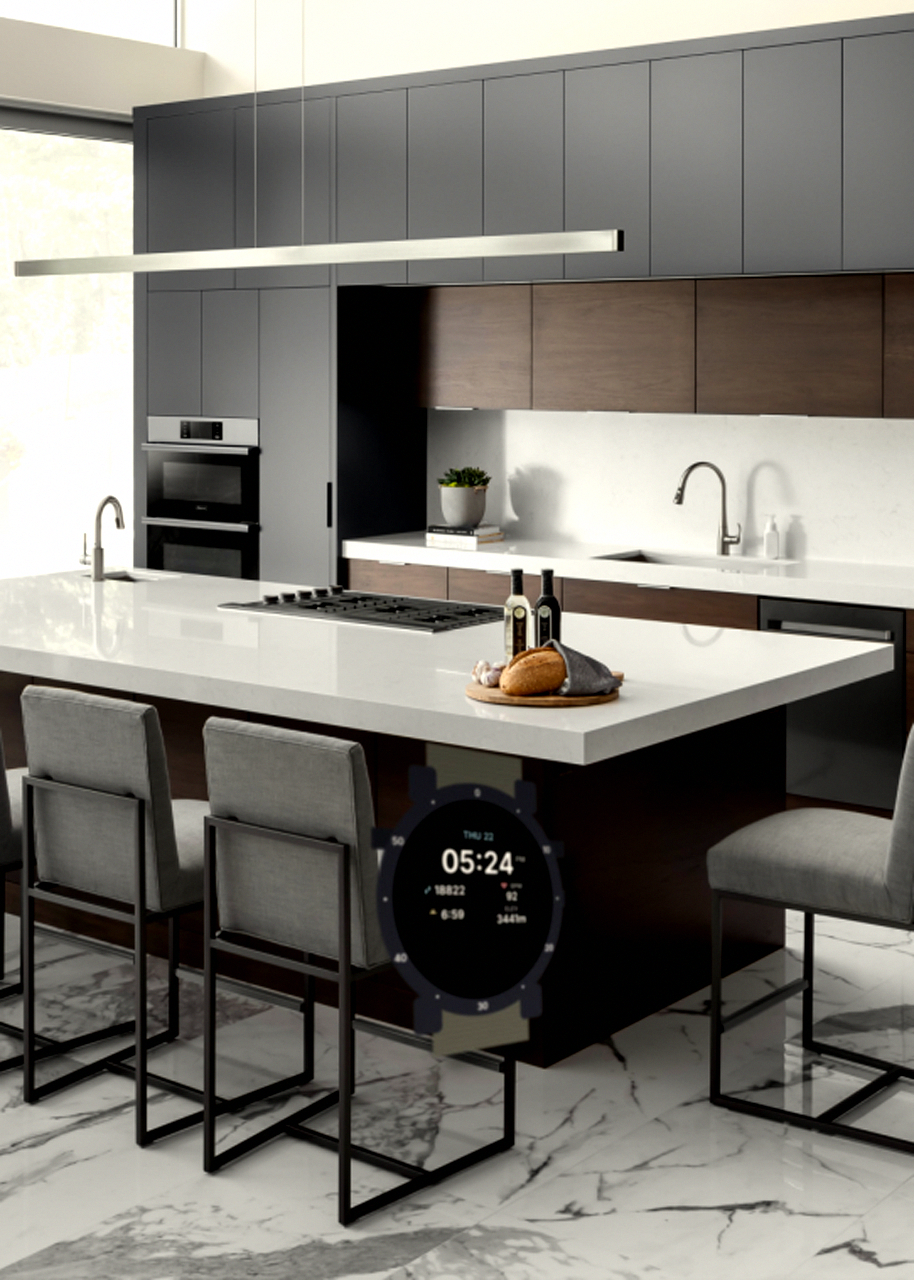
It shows 5 h 24 min
